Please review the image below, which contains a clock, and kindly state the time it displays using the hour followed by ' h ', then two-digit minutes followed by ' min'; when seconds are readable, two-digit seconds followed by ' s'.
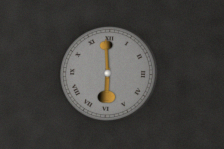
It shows 5 h 59 min
